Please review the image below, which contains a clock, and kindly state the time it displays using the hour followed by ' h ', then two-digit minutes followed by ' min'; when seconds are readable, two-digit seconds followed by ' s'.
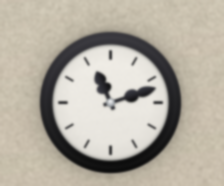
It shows 11 h 12 min
